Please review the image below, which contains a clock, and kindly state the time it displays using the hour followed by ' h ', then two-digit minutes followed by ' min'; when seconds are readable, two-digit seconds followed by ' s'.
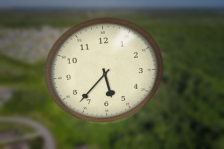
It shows 5 h 37 min
